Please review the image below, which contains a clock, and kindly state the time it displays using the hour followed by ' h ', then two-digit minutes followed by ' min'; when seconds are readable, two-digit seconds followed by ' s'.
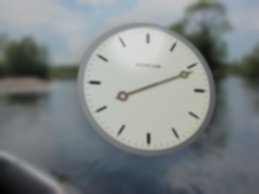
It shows 8 h 11 min
